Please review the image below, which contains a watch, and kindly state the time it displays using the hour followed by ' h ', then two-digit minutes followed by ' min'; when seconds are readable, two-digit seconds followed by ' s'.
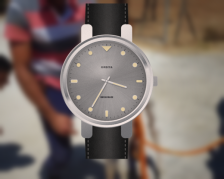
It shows 3 h 35 min
